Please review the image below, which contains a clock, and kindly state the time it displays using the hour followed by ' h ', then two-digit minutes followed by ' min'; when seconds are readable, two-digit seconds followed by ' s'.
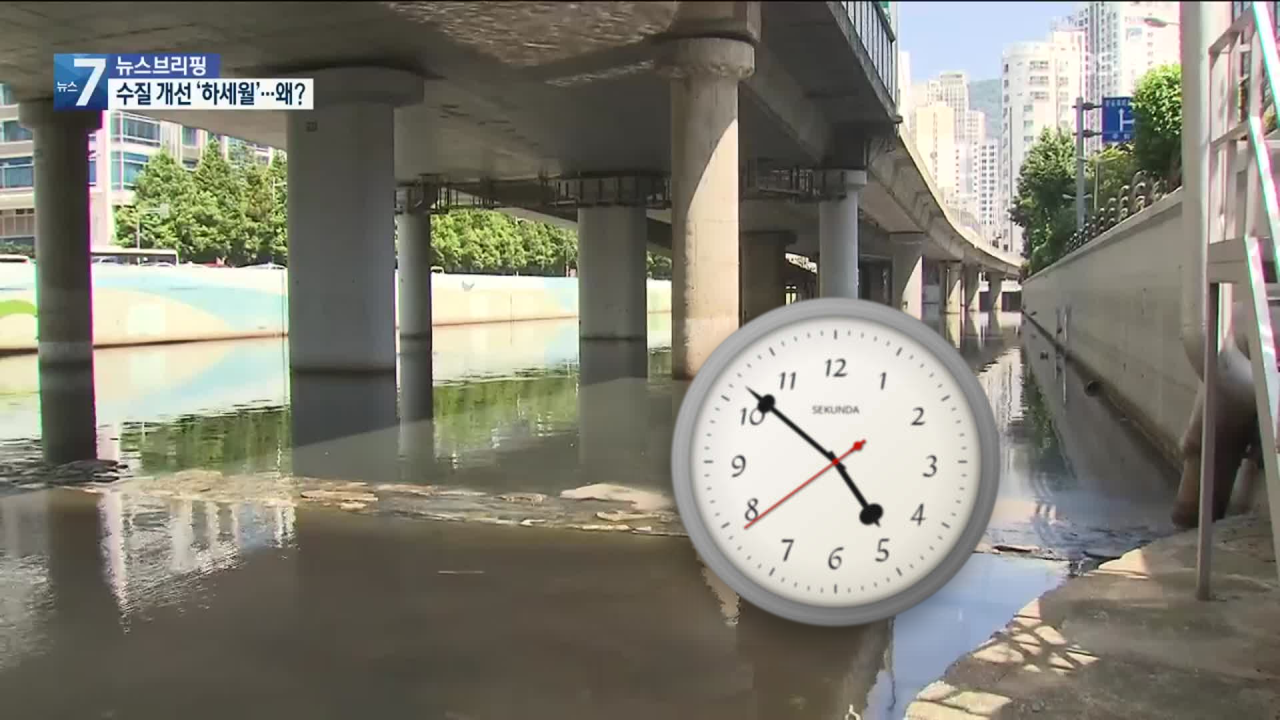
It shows 4 h 51 min 39 s
